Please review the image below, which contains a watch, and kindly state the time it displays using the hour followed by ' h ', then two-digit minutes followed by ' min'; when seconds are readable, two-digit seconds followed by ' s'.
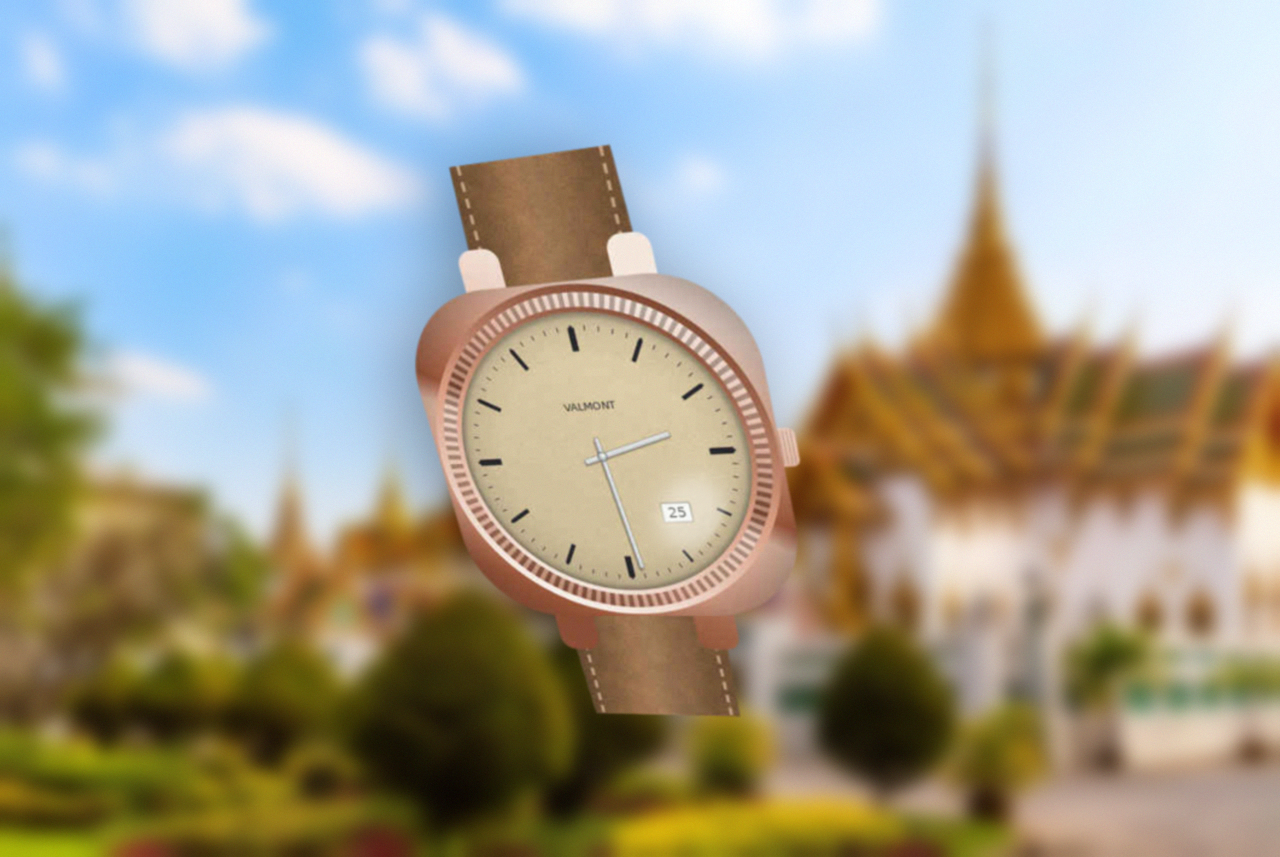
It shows 2 h 29 min
